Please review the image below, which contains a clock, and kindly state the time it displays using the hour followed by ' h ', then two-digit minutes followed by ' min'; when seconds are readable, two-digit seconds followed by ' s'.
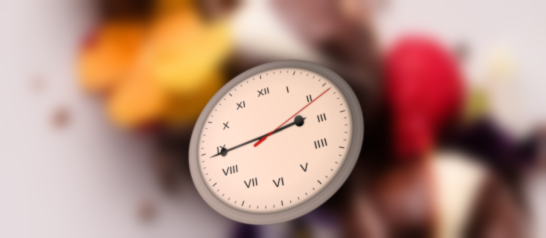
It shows 2 h 44 min 11 s
